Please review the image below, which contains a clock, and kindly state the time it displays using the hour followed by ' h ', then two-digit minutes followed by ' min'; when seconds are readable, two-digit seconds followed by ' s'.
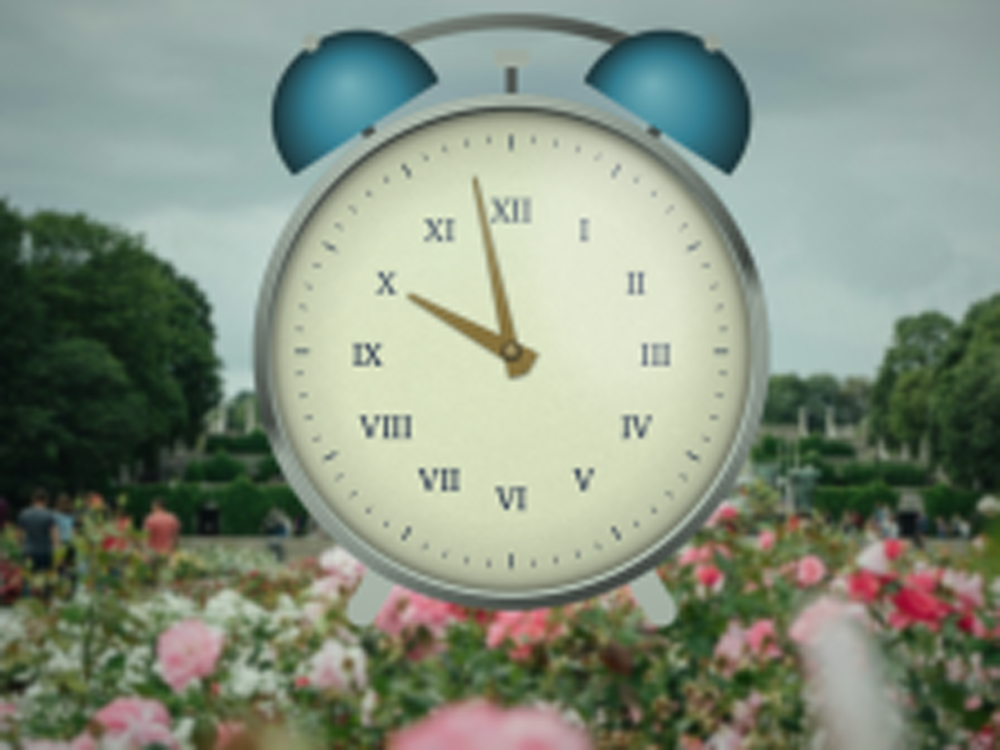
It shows 9 h 58 min
